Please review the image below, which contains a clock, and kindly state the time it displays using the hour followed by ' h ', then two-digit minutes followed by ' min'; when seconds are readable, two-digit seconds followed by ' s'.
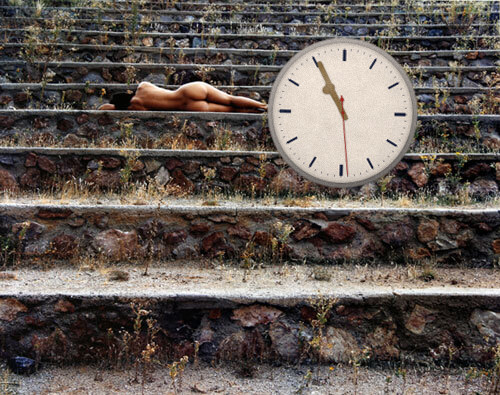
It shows 10 h 55 min 29 s
